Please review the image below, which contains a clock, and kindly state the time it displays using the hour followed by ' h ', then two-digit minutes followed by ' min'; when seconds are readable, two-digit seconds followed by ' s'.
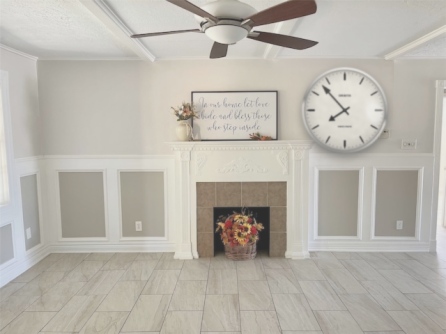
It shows 7 h 53 min
